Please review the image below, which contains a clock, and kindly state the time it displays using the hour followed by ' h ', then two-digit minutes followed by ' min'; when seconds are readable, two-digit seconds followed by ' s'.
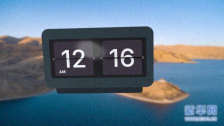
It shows 12 h 16 min
